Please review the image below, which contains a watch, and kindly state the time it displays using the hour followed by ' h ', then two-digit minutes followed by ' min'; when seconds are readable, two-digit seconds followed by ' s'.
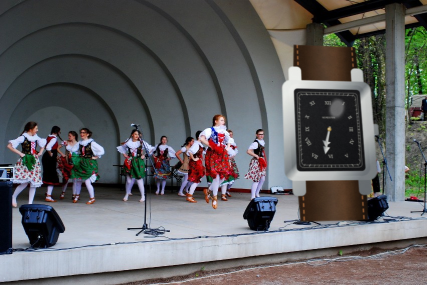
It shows 6 h 32 min
